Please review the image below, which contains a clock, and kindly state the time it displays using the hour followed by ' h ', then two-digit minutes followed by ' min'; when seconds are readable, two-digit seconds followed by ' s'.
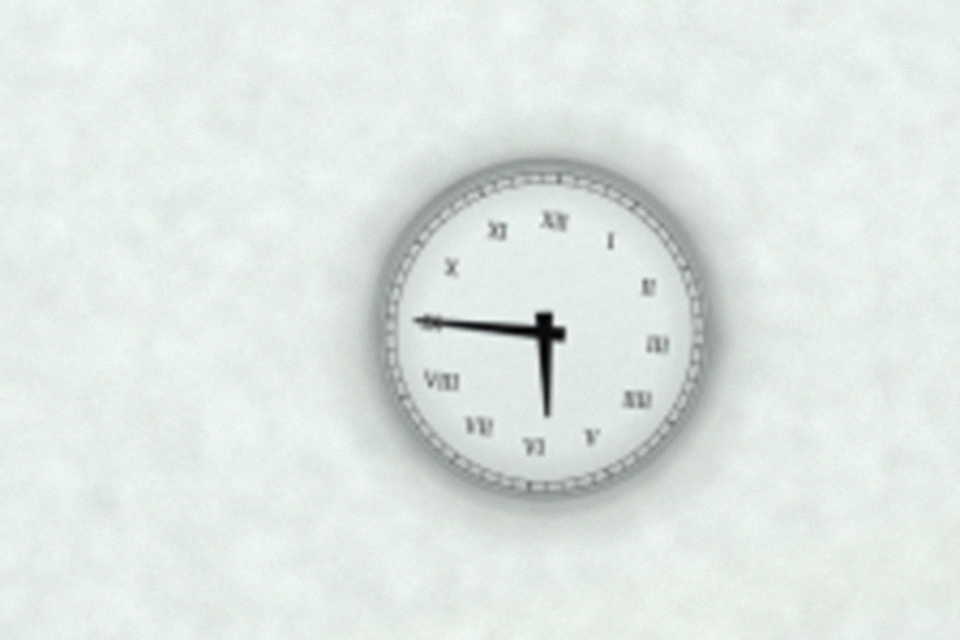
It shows 5 h 45 min
